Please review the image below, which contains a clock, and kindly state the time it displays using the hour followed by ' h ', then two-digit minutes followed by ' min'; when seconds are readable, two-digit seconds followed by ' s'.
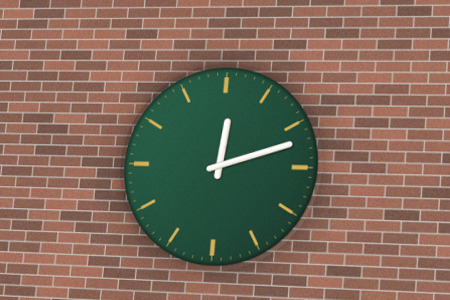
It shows 12 h 12 min
